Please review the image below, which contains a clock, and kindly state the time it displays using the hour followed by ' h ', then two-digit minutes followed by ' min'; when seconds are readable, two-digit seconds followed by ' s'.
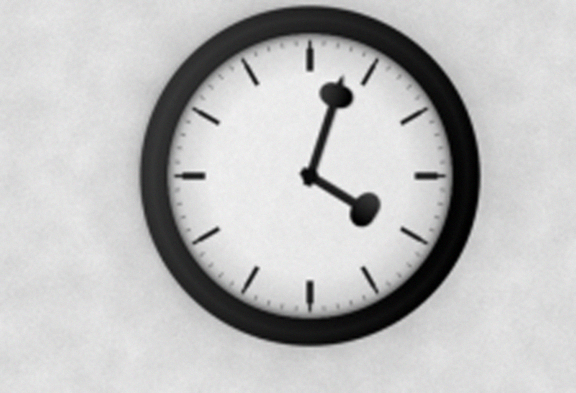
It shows 4 h 03 min
